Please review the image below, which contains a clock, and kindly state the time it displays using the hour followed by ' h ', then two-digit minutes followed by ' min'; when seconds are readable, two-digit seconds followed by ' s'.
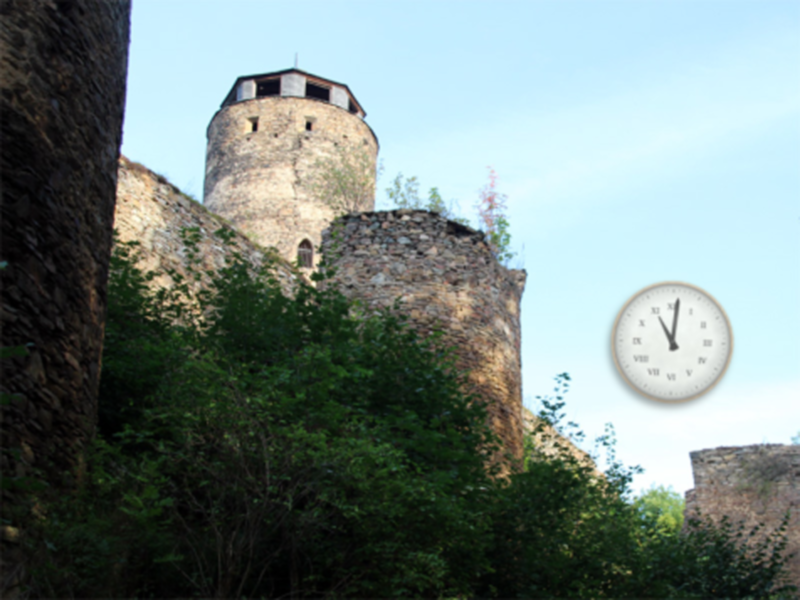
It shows 11 h 01 min
